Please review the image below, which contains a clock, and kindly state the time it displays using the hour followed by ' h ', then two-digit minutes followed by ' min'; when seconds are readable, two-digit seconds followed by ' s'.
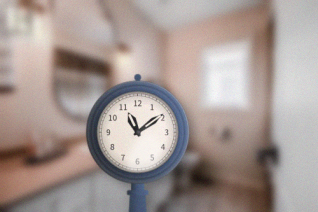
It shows 11 h 09 min
